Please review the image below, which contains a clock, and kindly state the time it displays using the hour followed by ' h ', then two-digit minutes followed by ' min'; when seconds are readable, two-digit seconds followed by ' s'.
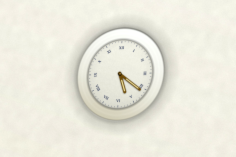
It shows 5 h 21 min
